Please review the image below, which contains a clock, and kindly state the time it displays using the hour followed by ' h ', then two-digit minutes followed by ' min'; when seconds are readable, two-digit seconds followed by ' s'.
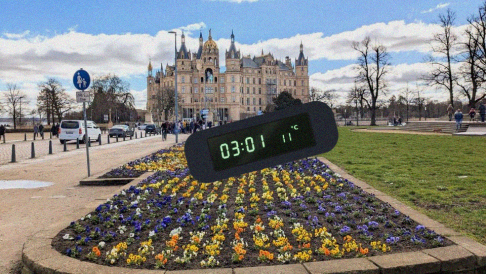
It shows 3 h 01 min
